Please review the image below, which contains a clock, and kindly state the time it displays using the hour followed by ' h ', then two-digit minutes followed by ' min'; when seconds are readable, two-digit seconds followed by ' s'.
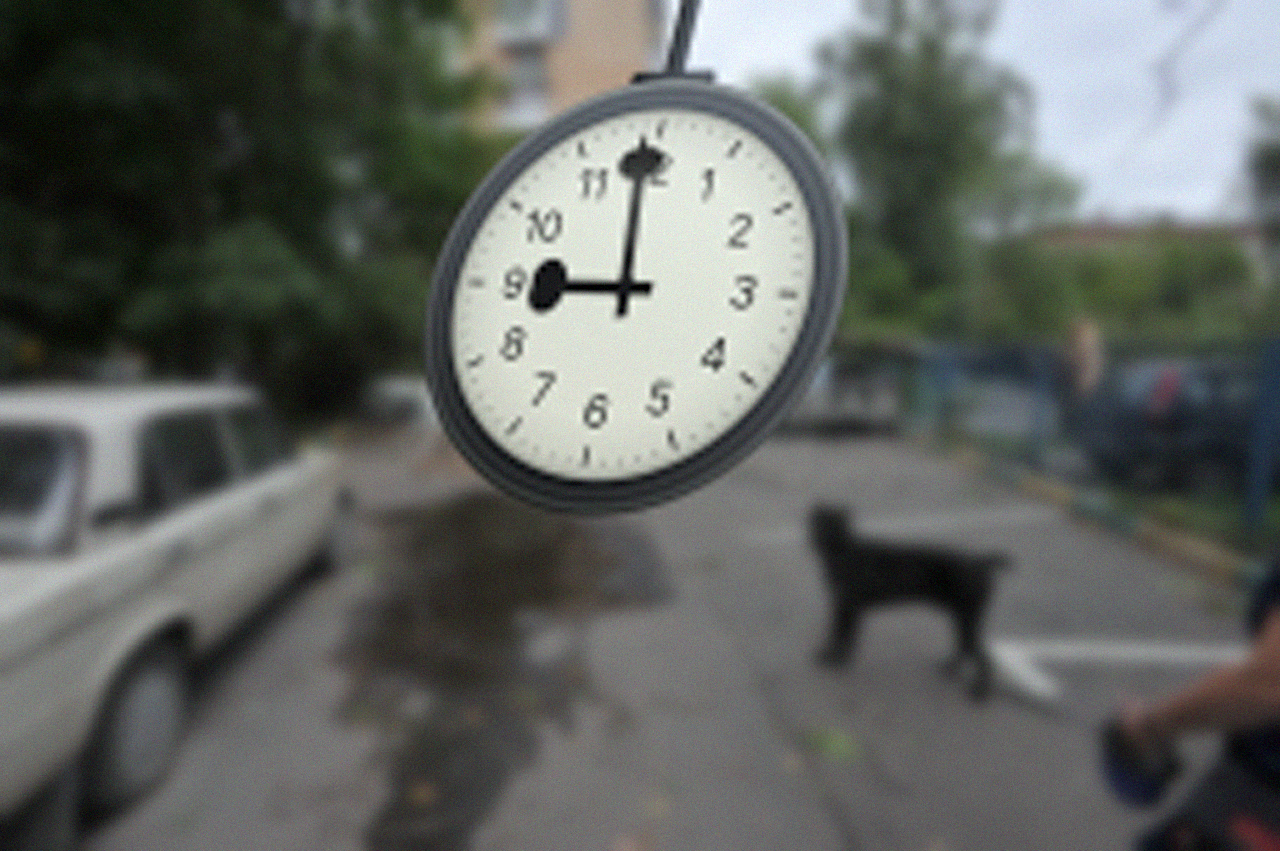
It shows 8 h 59 min
